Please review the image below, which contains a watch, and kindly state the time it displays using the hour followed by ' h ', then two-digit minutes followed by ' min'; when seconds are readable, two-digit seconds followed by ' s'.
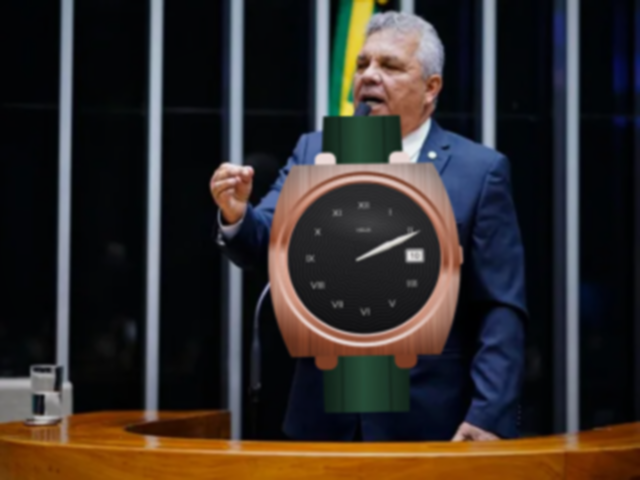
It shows 2 h 11 min
